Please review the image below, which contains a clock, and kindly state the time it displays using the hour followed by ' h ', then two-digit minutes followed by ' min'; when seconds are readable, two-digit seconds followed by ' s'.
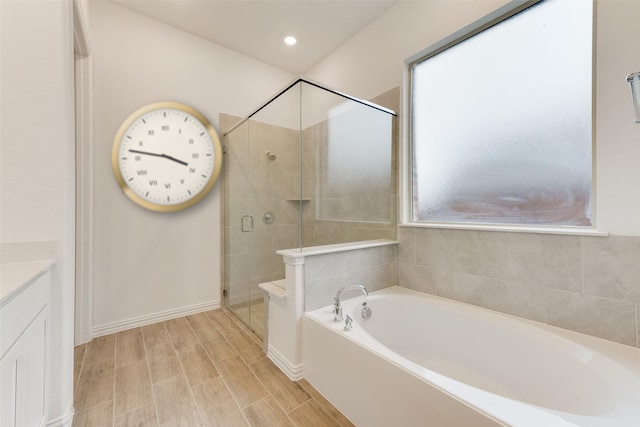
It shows 3 h 47 min
